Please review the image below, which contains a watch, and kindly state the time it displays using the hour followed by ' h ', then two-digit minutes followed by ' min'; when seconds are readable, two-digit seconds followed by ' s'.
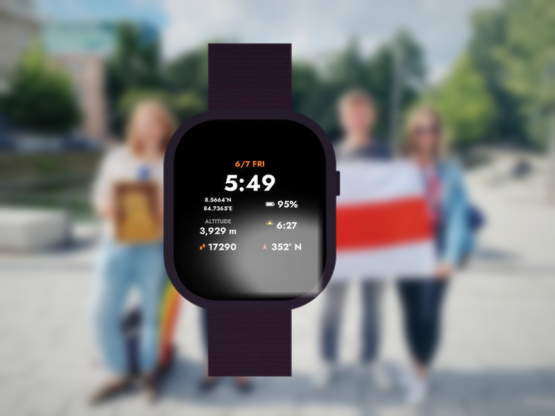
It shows 5 h 49 min
